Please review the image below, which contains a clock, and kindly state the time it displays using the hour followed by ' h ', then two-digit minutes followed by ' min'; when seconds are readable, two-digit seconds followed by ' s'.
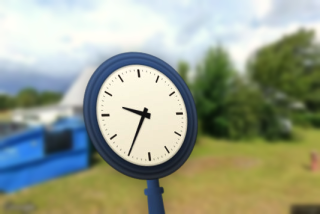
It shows 9 h 35 min
